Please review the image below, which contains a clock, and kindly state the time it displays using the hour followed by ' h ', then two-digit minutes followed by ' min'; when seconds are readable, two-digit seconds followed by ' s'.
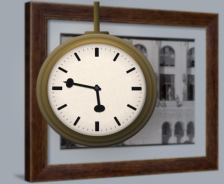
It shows 5 h 47 min
